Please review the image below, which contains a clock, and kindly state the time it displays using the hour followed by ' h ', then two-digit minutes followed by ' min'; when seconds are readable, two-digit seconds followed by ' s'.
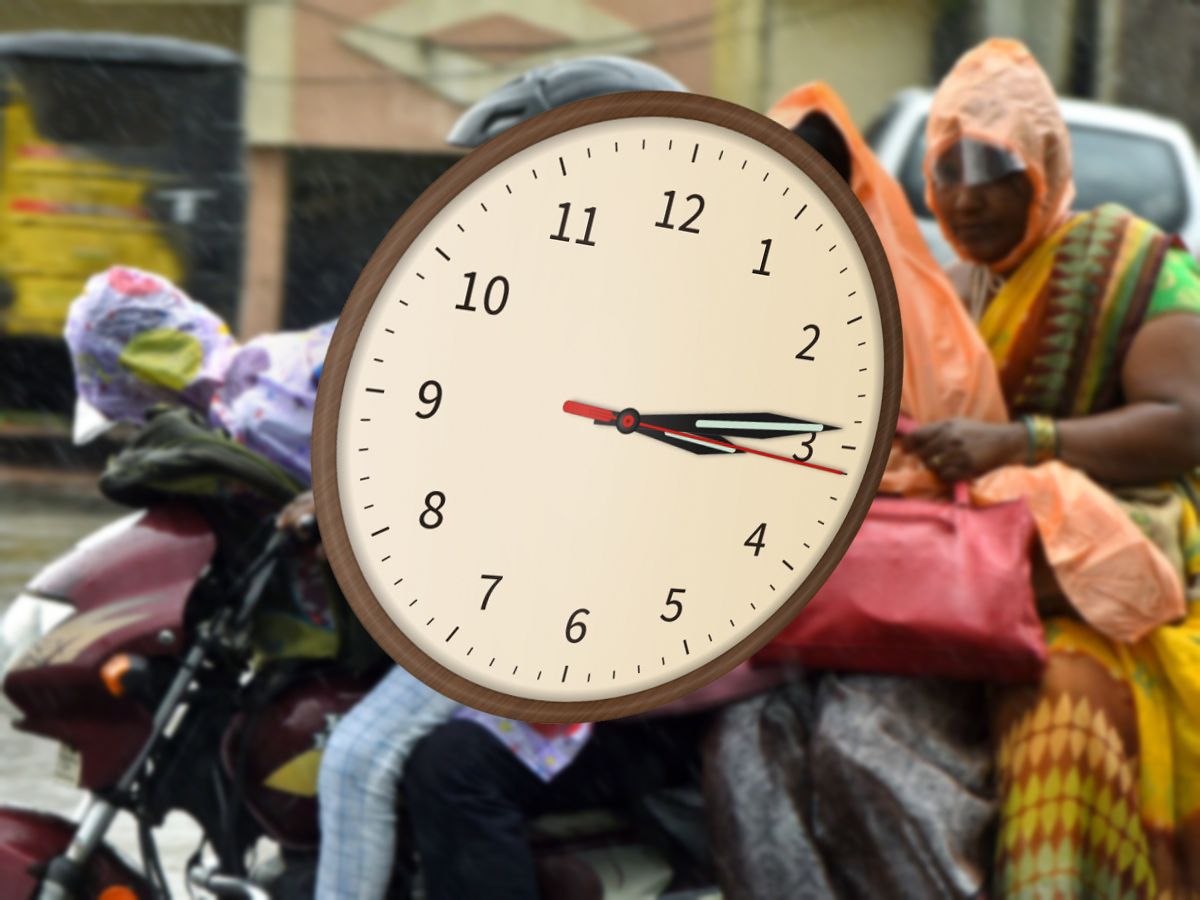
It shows 3 h 14 min 16 s
